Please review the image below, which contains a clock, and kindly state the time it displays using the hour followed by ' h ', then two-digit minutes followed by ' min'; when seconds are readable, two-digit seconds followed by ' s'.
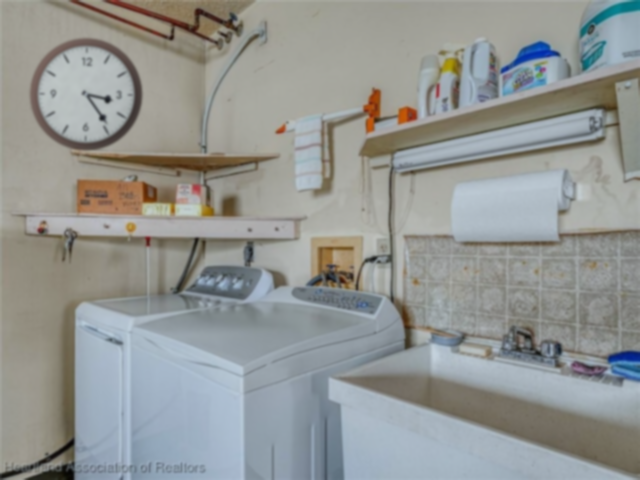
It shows 3 h 24 min
